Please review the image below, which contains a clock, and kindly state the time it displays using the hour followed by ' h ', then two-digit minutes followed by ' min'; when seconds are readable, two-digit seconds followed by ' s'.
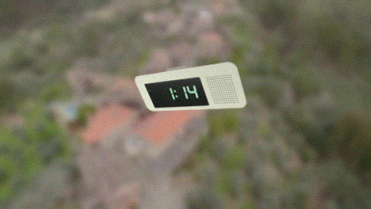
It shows 1 h 14 min
